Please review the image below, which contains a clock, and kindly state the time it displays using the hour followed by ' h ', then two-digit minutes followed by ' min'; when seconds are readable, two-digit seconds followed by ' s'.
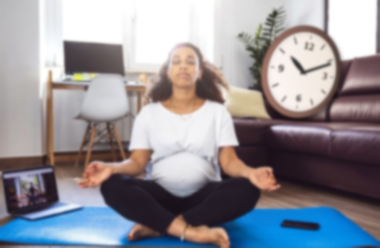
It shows 10 h 11 min
